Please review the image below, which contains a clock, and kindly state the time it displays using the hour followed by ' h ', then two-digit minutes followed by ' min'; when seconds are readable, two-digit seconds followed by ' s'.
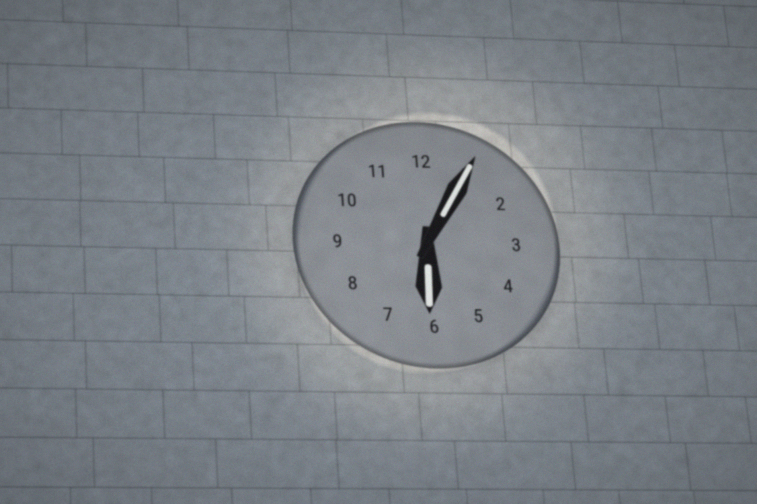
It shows 6 h 05 min
